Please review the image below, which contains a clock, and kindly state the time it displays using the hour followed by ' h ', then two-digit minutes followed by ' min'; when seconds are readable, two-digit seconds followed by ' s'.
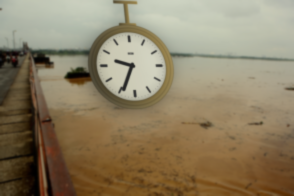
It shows 9 h 34 min
